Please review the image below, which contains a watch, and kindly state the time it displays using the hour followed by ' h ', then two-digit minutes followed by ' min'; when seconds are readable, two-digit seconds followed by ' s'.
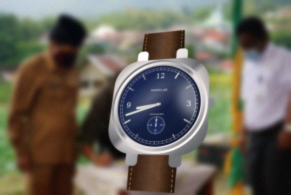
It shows 8 h 42 min
